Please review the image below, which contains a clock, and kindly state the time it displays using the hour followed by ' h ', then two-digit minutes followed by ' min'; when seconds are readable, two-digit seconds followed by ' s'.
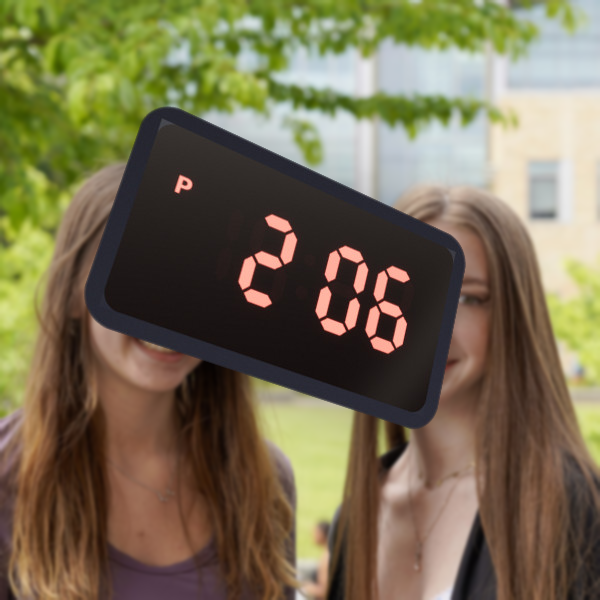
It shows 2 h 06 min
